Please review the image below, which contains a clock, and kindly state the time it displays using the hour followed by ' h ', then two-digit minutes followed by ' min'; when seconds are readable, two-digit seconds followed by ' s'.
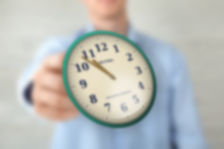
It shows 10 h 53 min
